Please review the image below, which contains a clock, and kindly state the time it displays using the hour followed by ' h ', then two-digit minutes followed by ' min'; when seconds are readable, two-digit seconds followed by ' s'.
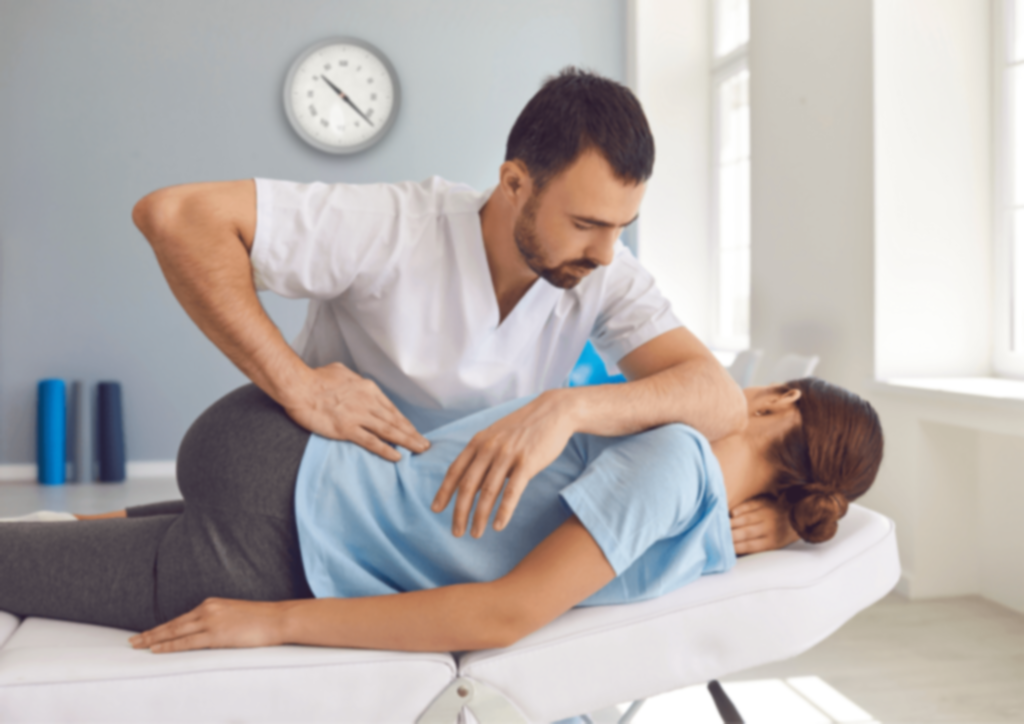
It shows 10 h 22 min
